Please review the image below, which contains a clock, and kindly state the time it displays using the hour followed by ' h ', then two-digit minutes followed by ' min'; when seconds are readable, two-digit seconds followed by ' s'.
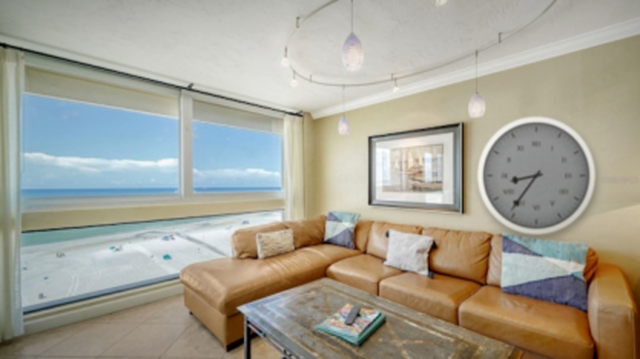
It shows 8 h 36 min
